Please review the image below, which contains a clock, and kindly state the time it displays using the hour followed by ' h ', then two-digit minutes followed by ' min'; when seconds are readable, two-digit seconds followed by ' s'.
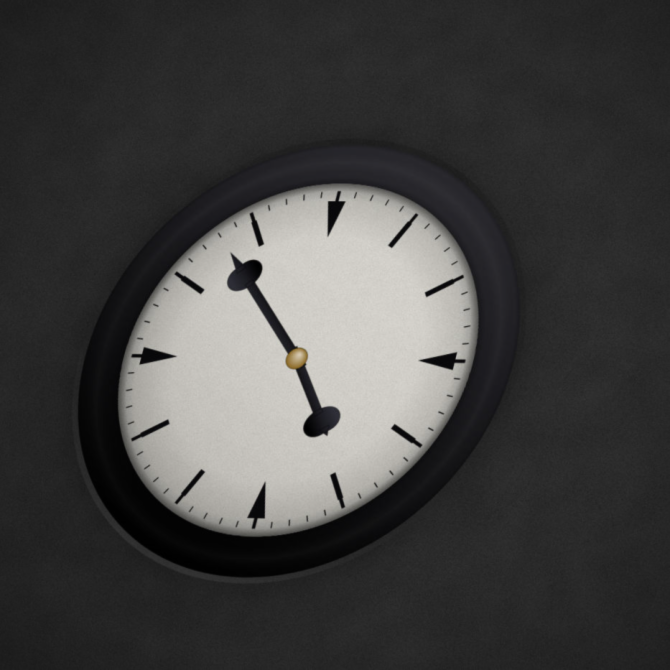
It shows 4 h 53 min
